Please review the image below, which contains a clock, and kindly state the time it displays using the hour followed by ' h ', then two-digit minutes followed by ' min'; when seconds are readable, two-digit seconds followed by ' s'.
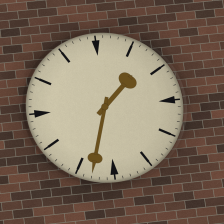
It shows 1 h 33 min
